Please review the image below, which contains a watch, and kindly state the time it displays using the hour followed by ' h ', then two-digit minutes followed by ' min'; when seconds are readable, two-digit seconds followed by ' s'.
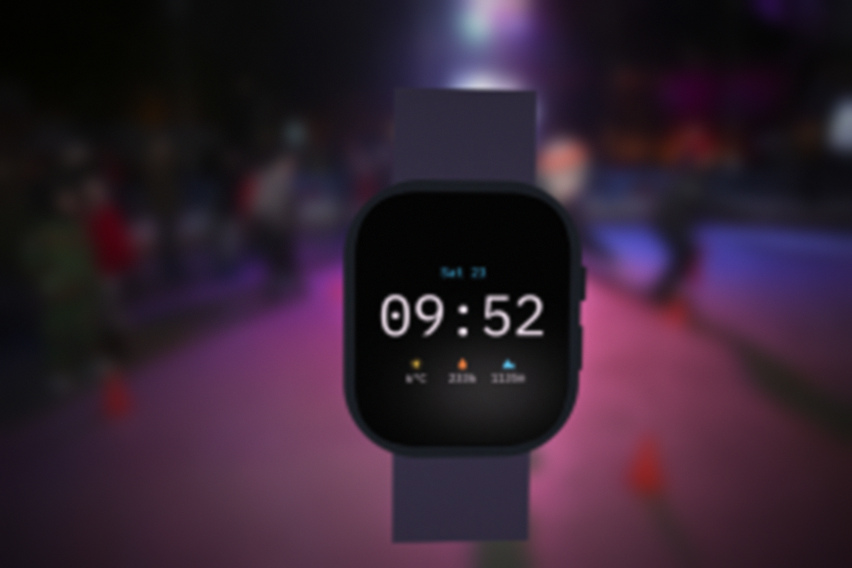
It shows 9 h 52 min
